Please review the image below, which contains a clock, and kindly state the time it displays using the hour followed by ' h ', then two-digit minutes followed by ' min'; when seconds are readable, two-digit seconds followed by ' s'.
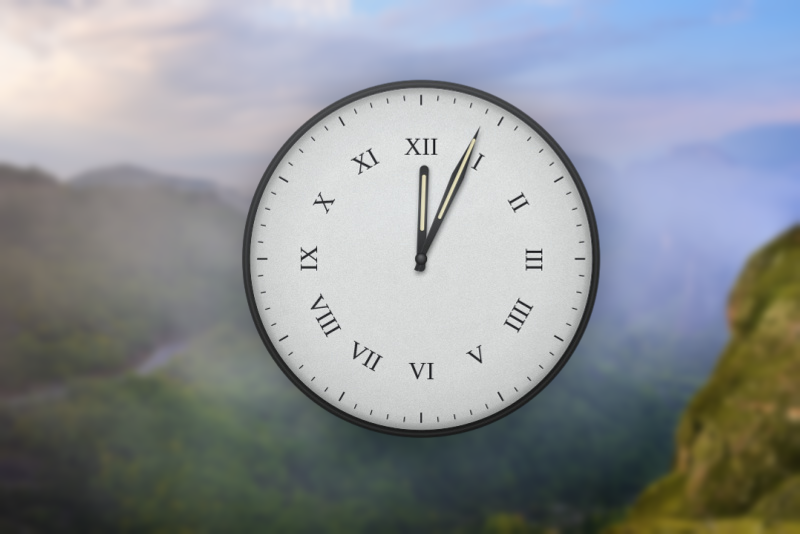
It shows 12 h 04 min
